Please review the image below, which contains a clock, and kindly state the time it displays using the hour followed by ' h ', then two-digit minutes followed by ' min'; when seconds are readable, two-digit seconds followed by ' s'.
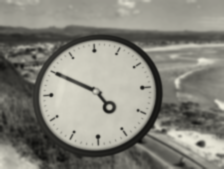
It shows 4 h 50 min
